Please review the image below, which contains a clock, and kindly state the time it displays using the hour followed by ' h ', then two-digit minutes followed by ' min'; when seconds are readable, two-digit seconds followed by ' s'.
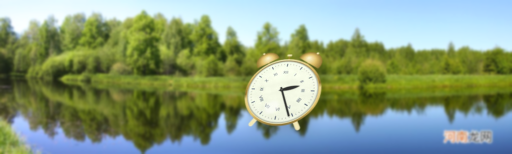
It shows 2 h 26 min
